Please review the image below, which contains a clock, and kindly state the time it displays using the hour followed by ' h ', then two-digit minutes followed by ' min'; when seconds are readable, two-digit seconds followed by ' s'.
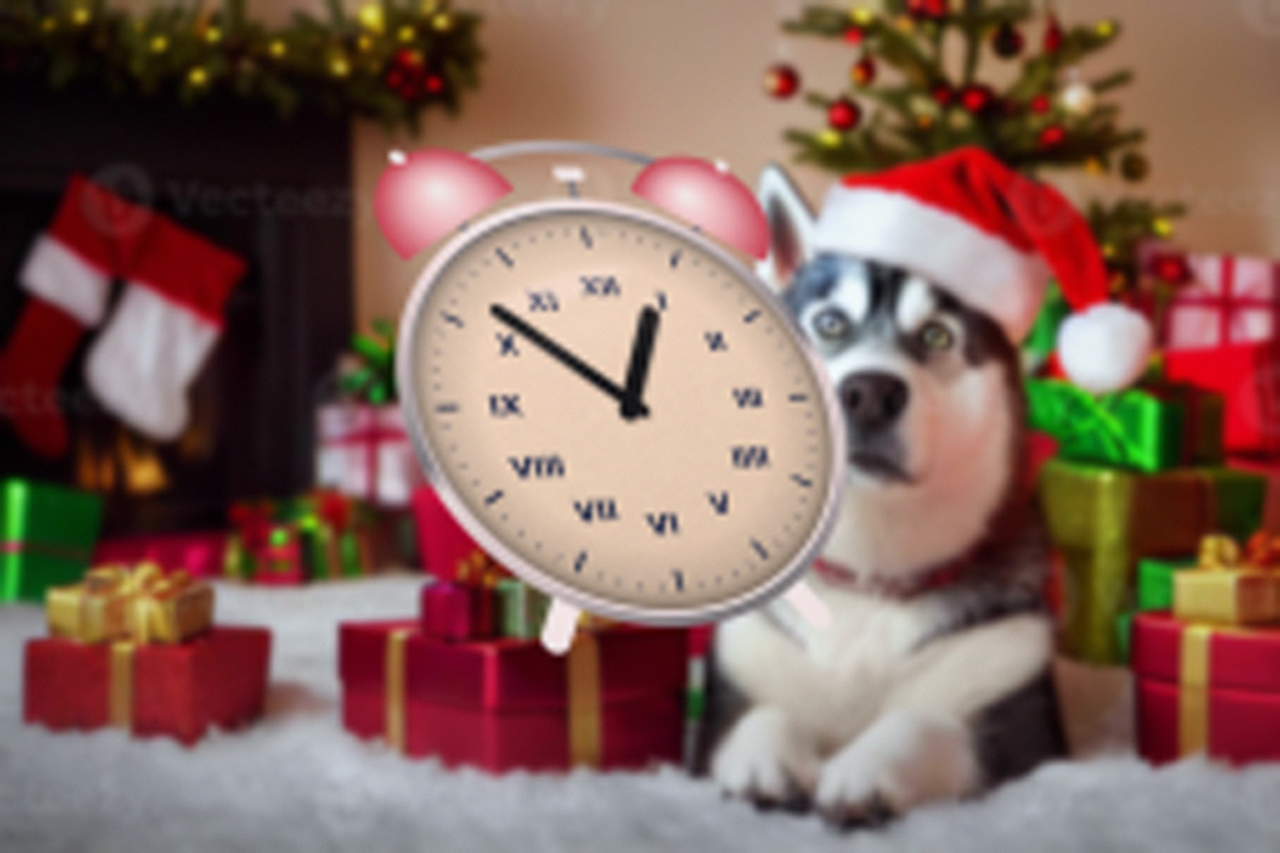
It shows 12 h 52 min
